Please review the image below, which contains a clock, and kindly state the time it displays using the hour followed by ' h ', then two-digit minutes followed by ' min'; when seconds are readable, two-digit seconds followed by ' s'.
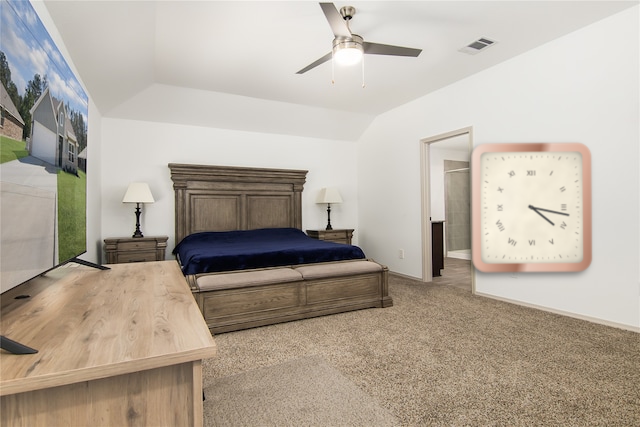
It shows 4 h 17 min
